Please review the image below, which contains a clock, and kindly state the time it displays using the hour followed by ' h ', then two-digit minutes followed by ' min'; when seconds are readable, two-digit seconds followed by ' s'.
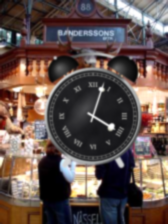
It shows 4 h 03 min
